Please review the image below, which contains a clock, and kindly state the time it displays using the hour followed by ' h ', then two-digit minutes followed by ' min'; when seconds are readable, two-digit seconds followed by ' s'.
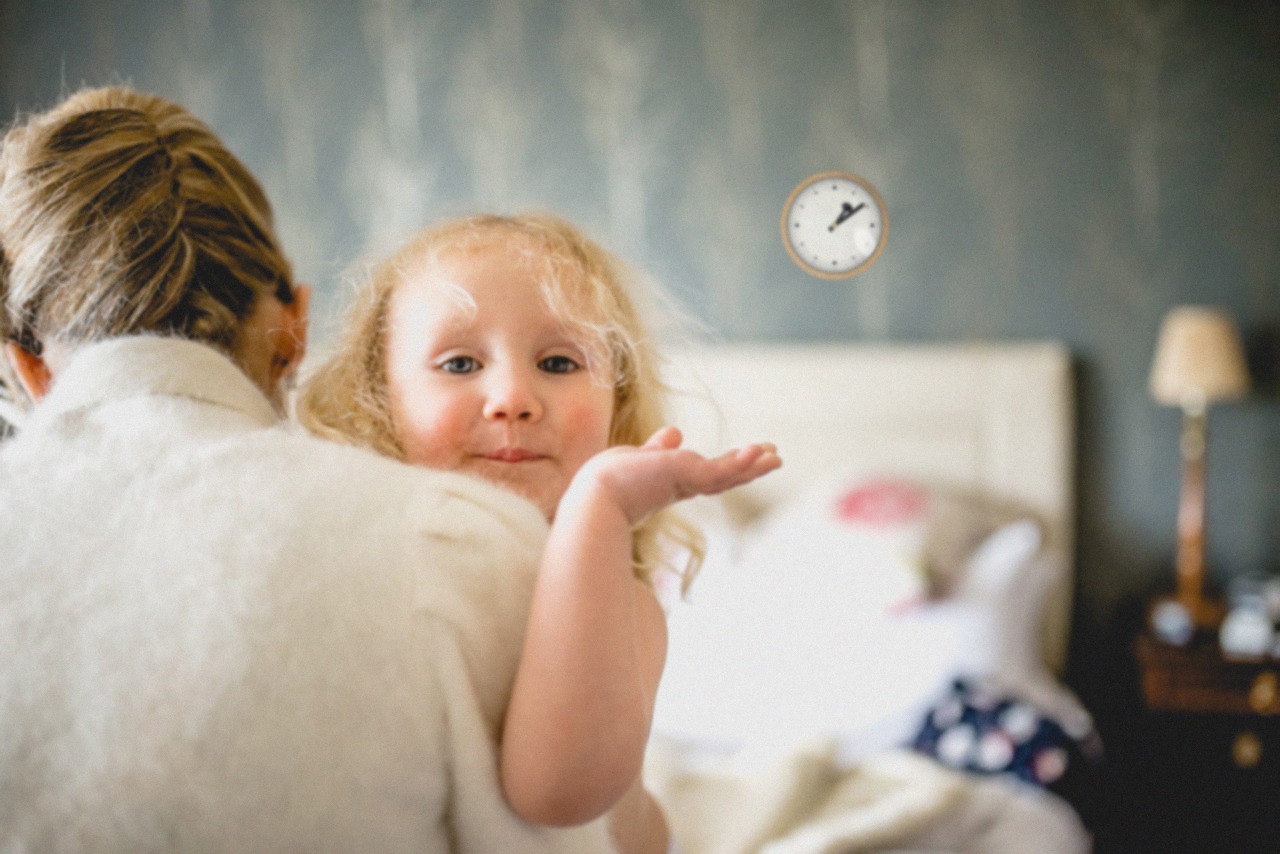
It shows 1 h 09 min
